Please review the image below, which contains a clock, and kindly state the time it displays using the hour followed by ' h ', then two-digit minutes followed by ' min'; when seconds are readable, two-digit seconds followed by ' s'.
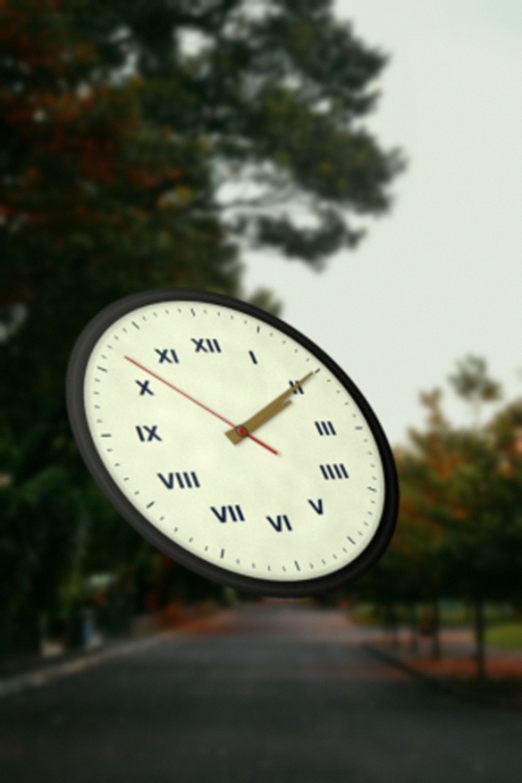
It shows 2 h 09 min 52 s
